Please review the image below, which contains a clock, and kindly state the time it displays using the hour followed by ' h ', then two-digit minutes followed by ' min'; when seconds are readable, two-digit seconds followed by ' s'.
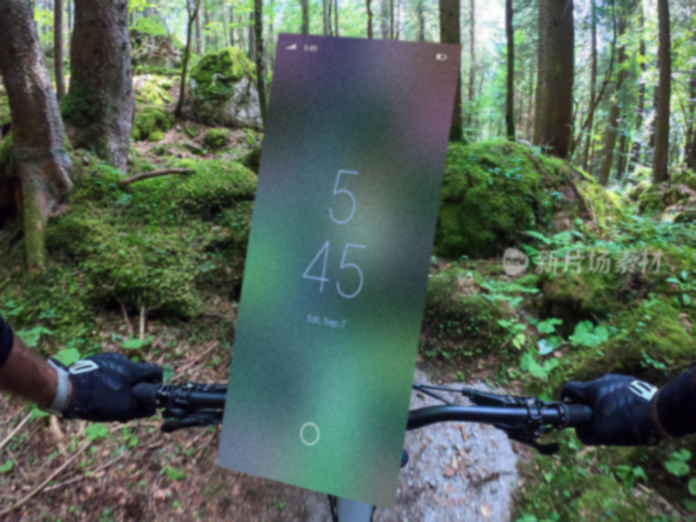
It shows 5 h 45 min
